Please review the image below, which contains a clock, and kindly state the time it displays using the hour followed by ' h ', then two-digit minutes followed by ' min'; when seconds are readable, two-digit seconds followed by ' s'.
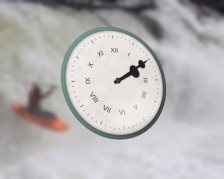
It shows 2 h 10 min
